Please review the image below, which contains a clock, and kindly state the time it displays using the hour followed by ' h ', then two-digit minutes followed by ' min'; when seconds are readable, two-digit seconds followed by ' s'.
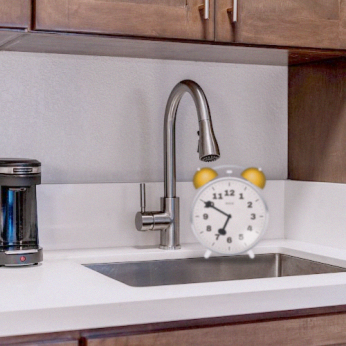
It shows 6 h 50 min
